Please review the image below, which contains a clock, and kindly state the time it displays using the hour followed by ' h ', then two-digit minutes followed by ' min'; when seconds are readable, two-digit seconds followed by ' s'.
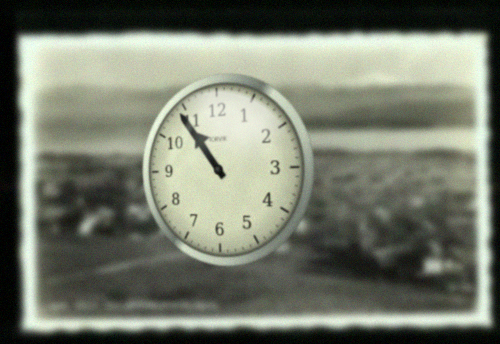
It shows 10 h 54 min
